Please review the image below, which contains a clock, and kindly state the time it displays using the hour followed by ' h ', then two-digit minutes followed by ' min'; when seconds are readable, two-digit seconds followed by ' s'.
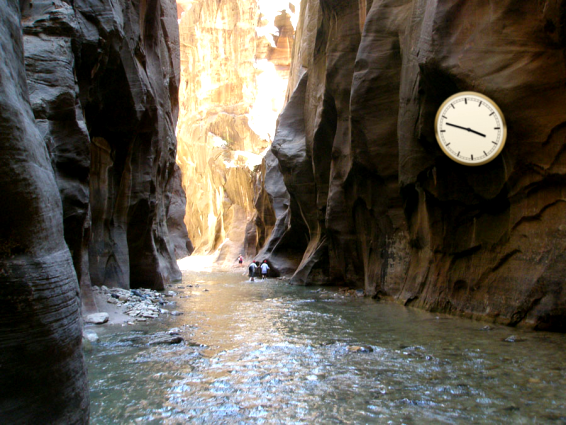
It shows 3 h 48 min
